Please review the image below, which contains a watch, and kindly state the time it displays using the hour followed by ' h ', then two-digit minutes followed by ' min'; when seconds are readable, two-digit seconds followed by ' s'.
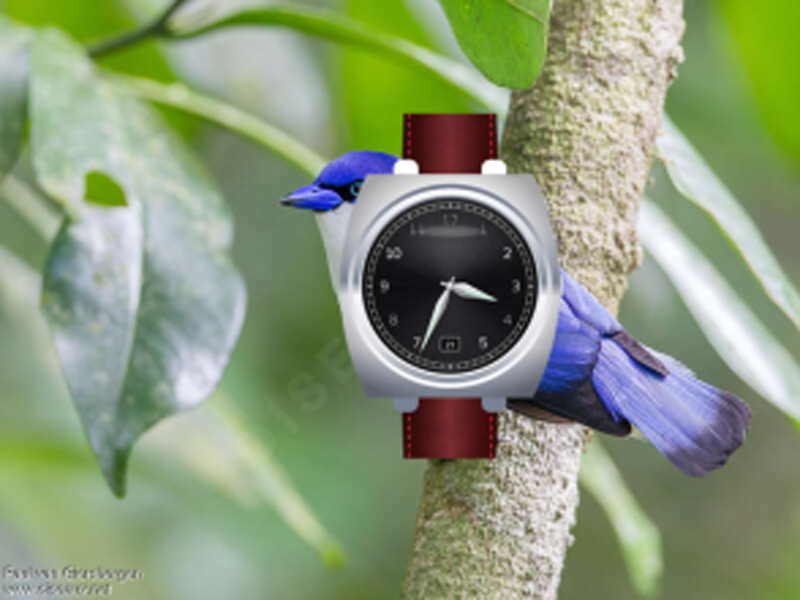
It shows 3 h 34 min
